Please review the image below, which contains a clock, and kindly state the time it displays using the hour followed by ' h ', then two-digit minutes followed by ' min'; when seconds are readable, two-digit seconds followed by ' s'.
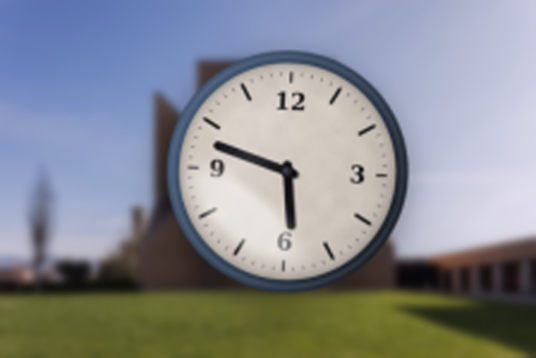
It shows 5 h 48 min
